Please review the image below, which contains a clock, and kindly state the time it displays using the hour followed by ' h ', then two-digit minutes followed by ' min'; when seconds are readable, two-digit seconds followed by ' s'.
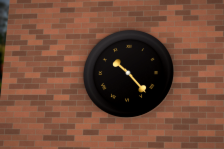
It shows 10 h 23 min
